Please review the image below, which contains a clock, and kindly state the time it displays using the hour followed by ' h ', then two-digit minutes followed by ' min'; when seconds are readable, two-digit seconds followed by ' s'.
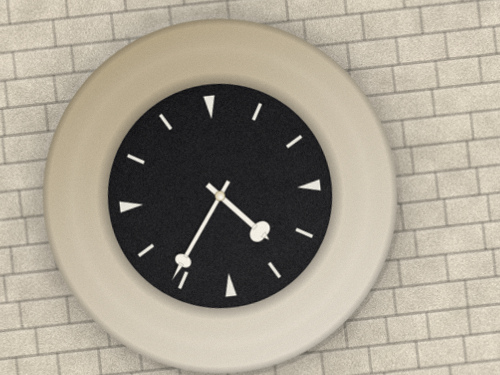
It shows 4 h 36 min
